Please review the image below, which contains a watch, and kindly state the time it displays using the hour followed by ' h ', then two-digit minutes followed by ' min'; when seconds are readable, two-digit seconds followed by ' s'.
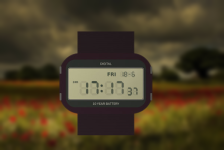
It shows 17 h 17 min 37 s
